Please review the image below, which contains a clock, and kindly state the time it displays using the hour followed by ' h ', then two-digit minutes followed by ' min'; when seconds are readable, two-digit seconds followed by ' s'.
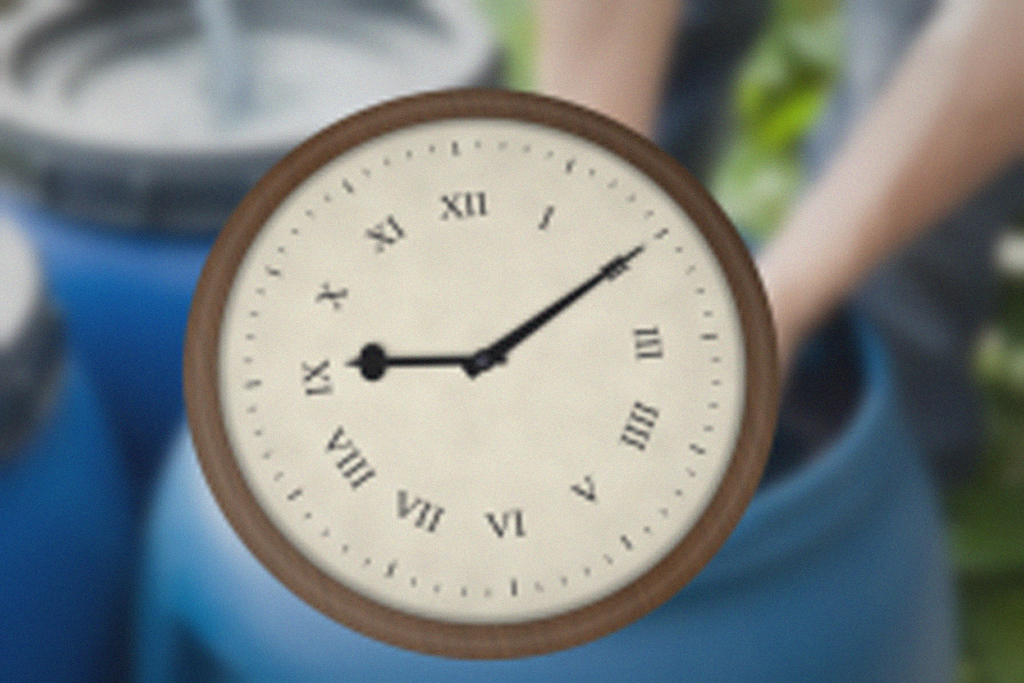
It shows 9 h 10 min
